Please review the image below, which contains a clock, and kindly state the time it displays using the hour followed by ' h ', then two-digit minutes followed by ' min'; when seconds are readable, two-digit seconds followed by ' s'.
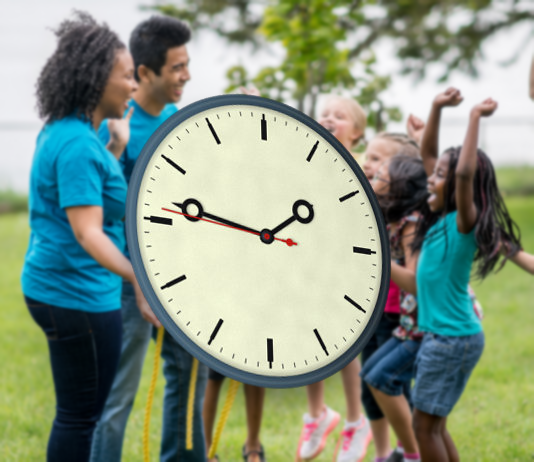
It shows 1 h 46 min 46 s
